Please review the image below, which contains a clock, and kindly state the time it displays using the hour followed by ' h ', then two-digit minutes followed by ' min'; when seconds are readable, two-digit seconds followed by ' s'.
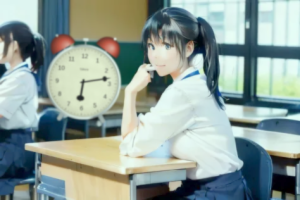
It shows 6 h 13 min
